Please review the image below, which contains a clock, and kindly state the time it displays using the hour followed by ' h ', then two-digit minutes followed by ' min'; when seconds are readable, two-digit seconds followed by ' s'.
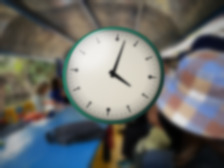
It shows 4 h 02 min
